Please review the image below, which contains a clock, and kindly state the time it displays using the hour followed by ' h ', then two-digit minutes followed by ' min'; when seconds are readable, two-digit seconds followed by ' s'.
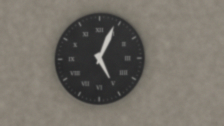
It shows 5 h 04 min
